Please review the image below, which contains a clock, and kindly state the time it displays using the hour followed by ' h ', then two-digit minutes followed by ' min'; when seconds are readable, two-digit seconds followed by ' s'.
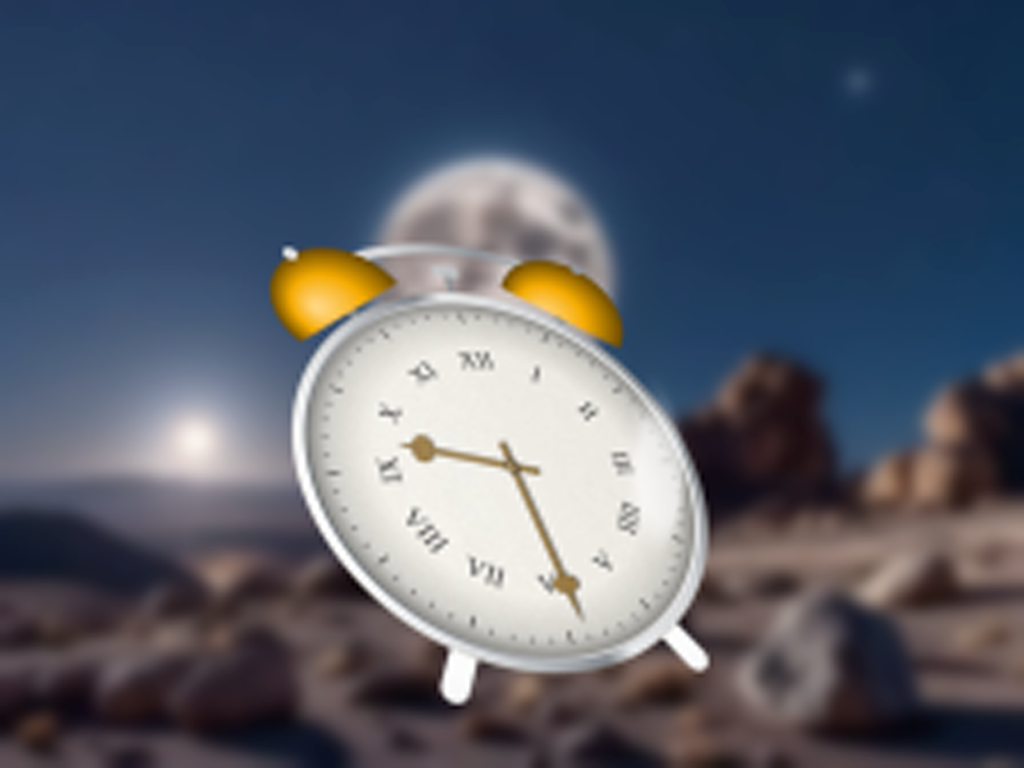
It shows 9 h 29 min
